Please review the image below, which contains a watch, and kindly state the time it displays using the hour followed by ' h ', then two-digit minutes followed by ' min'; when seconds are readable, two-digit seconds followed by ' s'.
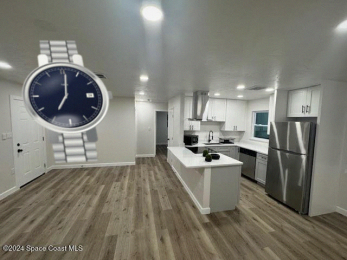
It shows 7 h 01 min
